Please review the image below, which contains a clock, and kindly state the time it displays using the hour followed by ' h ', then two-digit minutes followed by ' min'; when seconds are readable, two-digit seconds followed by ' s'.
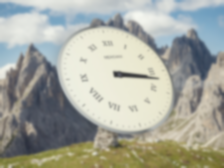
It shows 3 h 17 min
